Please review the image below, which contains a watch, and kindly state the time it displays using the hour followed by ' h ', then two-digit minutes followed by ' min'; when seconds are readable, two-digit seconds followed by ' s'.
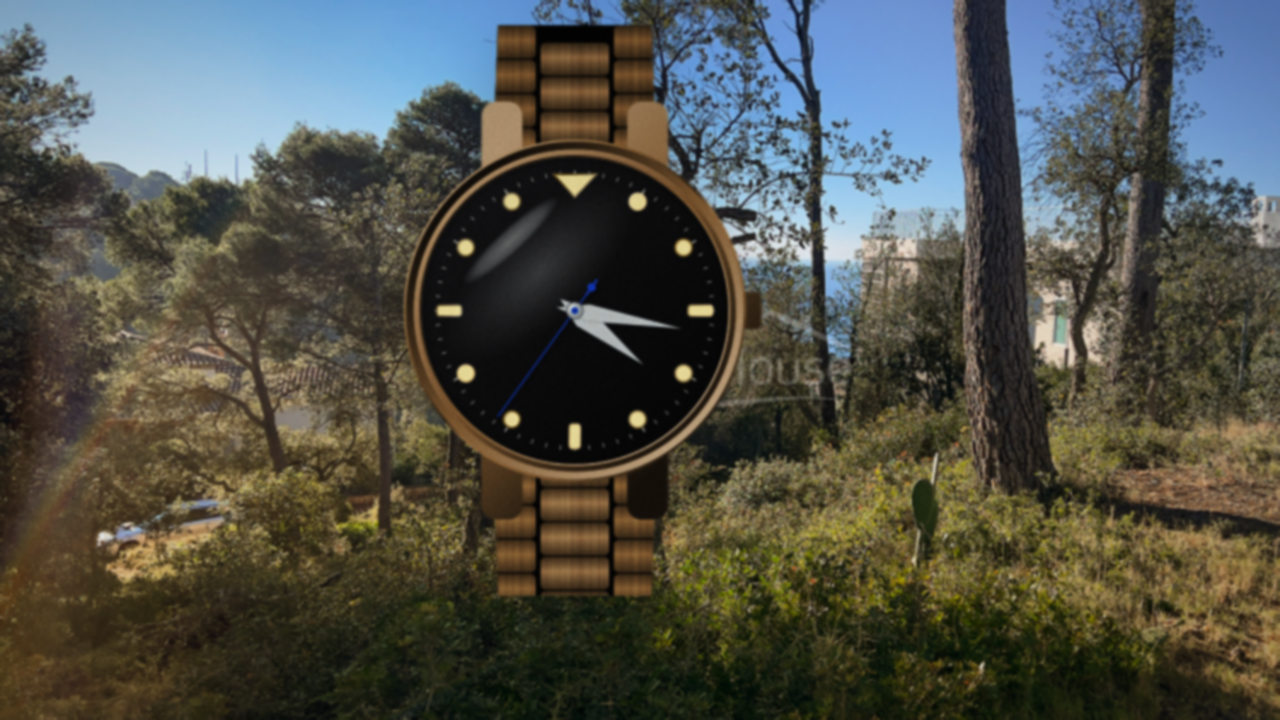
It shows 4 h 16 min 36 s
